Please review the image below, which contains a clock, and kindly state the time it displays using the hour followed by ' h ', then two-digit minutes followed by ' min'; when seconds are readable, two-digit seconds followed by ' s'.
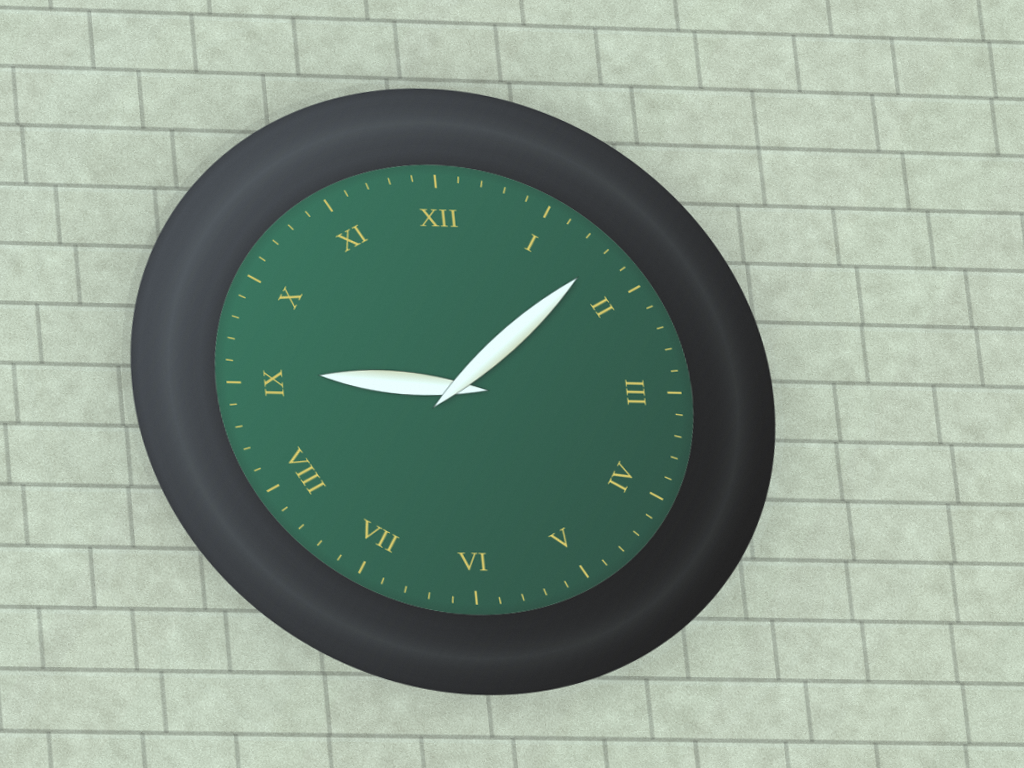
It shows 9 h 08 min
